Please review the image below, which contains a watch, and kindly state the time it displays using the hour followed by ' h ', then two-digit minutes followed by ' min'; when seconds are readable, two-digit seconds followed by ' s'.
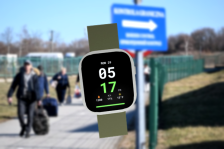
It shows 5 h 17 min
